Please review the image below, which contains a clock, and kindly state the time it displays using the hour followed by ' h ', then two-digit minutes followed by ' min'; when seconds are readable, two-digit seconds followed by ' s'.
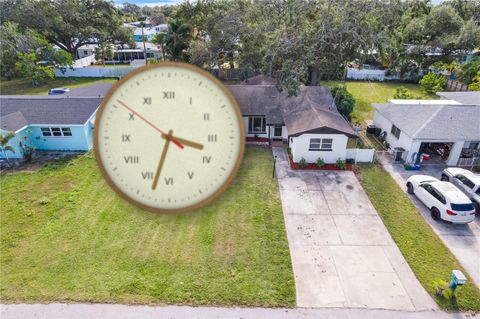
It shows 3 h 32 min 51 s
